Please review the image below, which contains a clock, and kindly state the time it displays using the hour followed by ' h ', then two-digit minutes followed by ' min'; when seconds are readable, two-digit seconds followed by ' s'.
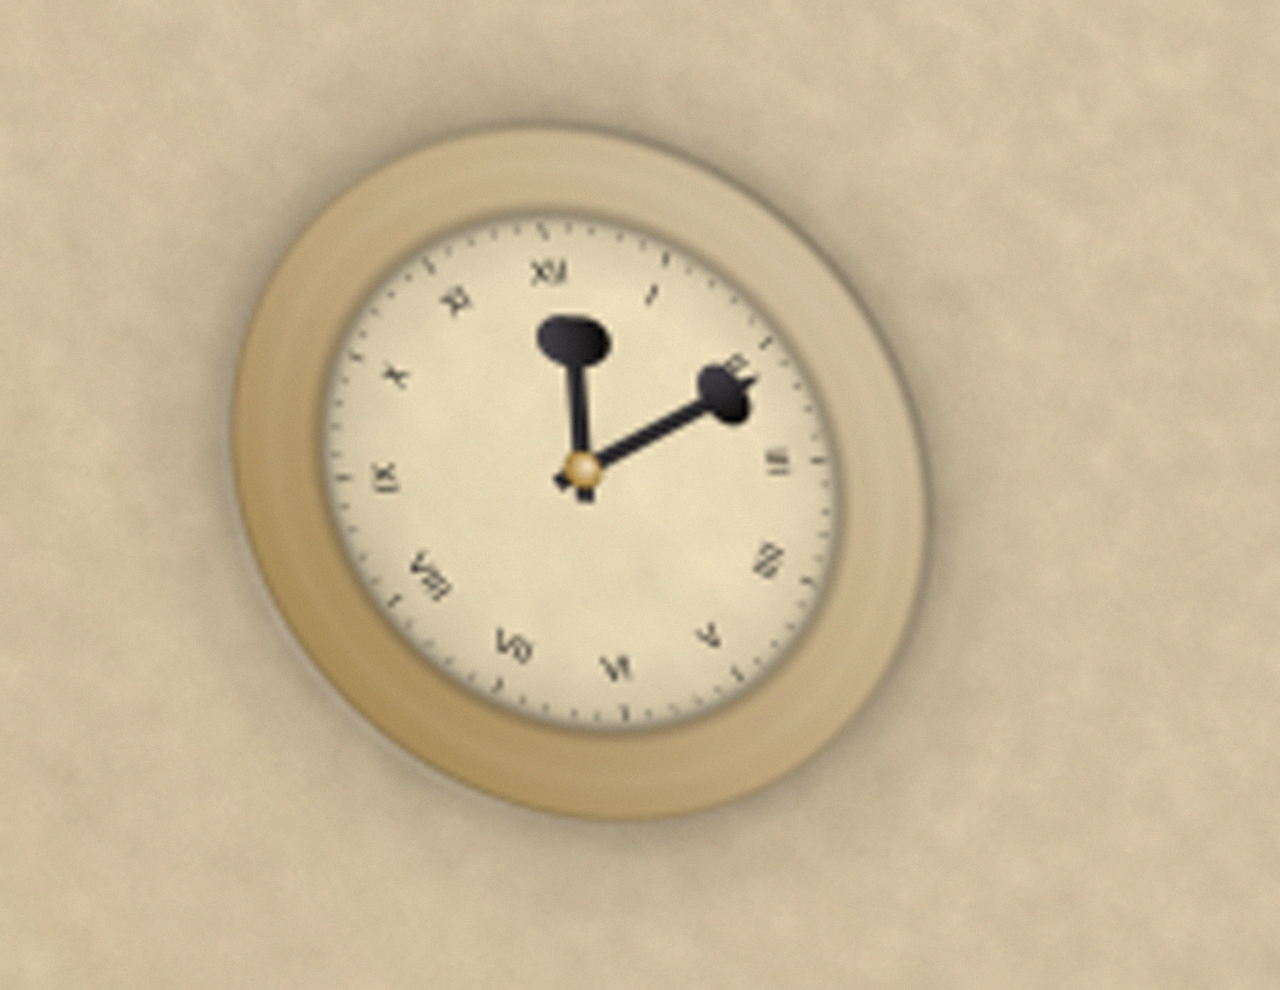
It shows 12 h 11 min
